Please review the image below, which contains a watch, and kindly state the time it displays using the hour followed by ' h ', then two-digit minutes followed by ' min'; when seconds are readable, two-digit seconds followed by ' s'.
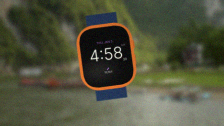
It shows 4 h 58 min
